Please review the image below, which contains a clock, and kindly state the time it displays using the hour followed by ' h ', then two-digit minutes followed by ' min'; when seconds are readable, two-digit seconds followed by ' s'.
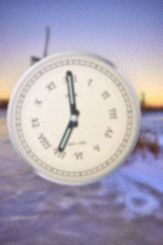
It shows 7 h 00 min
